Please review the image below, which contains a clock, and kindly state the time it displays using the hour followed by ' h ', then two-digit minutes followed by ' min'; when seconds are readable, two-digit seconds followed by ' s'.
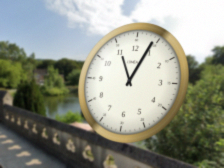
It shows 11 h 04 min
